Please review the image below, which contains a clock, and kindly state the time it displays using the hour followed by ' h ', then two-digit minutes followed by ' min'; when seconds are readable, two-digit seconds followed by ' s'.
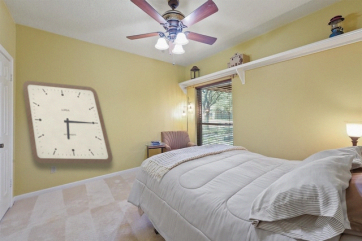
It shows 6 h 15 min
